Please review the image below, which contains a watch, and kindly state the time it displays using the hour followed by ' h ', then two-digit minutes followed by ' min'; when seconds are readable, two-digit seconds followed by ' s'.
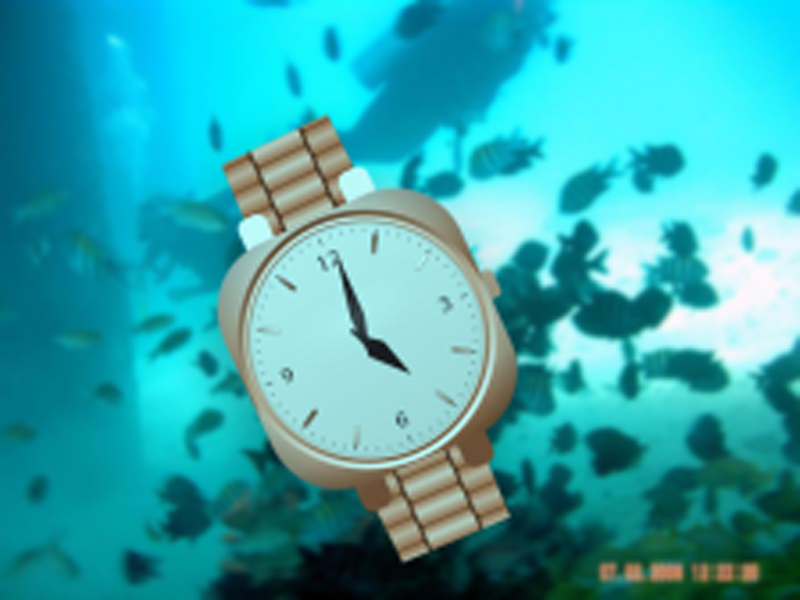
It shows 5 h 01 min
